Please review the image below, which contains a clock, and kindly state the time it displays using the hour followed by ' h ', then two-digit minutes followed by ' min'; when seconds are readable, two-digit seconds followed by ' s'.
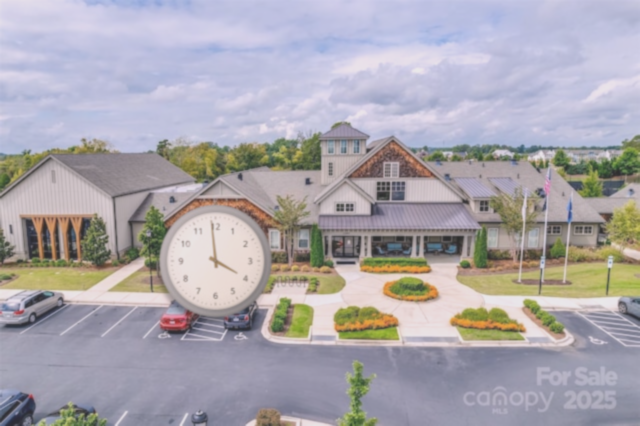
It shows 3 h 59 min
